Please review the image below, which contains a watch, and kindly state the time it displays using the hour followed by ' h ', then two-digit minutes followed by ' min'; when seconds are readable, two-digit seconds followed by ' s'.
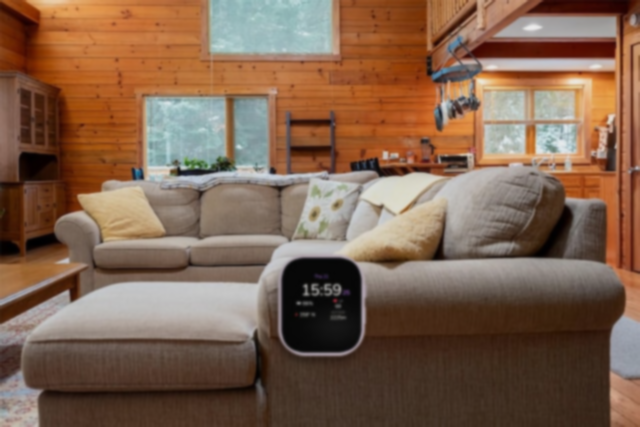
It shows 15 h 59 min
